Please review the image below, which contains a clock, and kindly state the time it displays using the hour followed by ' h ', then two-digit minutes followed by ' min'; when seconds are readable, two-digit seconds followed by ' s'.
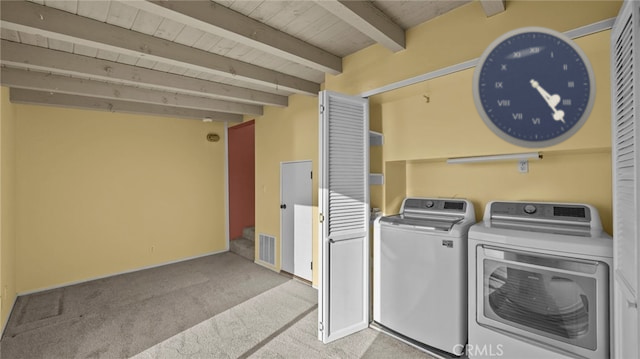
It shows 4 h 24 min
